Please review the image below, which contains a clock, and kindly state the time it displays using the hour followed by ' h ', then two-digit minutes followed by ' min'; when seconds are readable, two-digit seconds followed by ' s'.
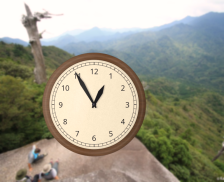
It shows 12 h 55 min
